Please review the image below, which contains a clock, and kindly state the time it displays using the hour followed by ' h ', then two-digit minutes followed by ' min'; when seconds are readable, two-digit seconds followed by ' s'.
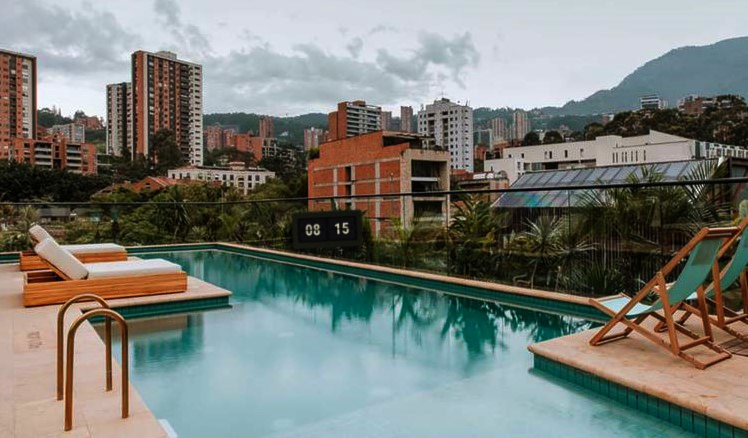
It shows 8 h 15 min
